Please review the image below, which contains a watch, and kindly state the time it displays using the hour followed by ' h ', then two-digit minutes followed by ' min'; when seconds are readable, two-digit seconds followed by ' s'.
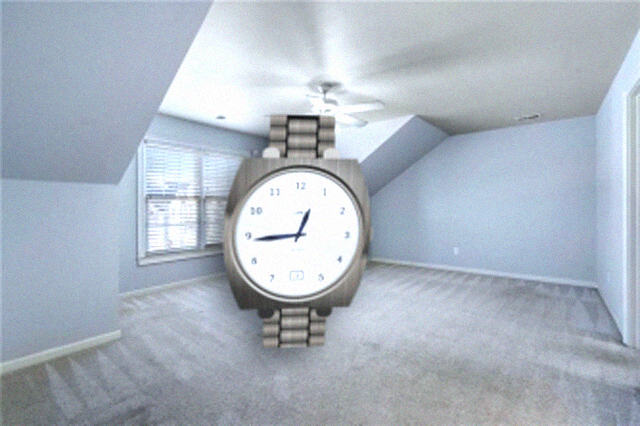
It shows 12 h 44 min
